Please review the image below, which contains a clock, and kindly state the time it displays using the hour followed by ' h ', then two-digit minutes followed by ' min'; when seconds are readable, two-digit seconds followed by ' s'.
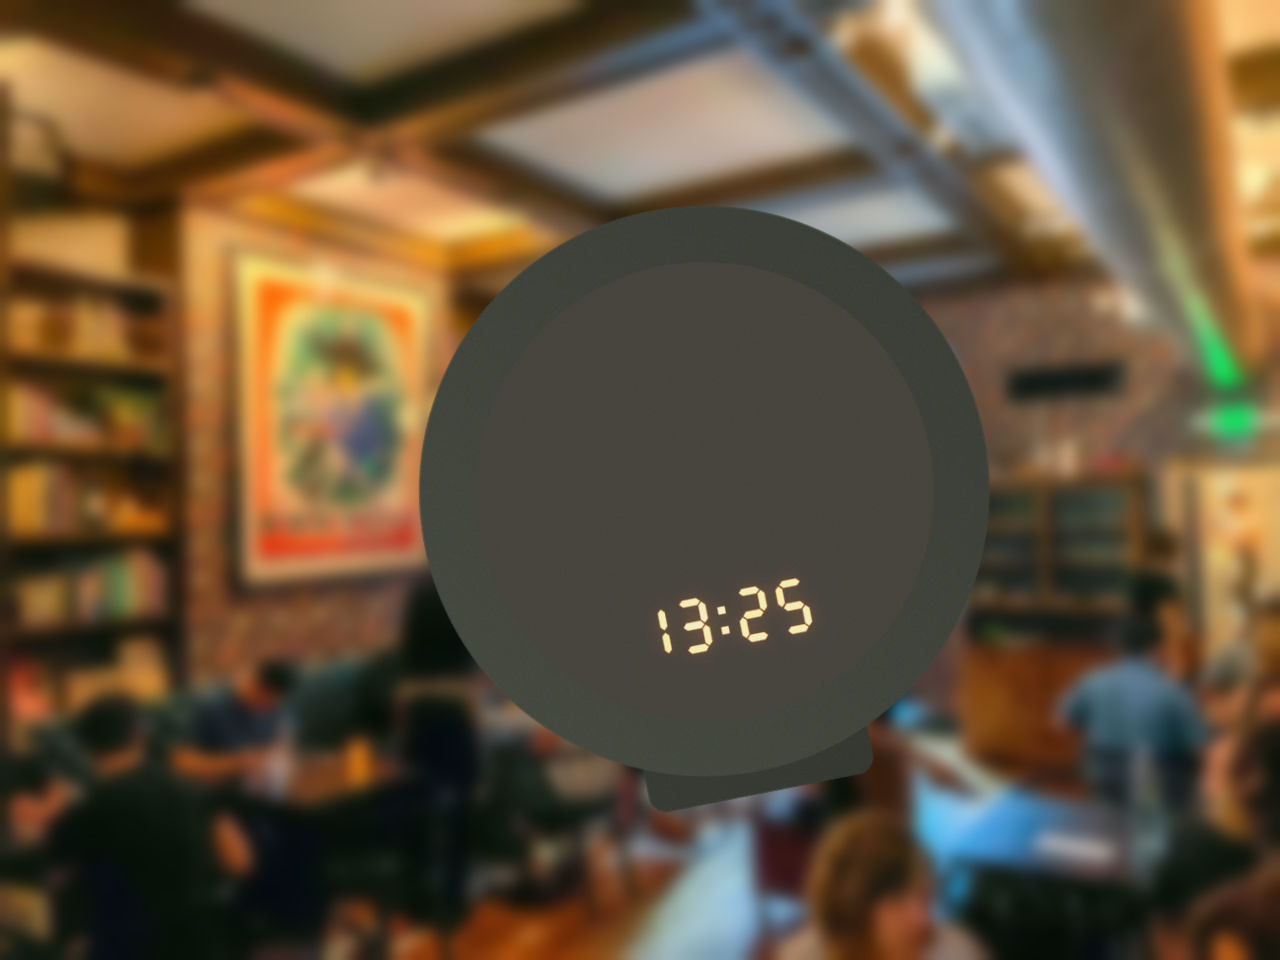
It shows 13 h 25 min
